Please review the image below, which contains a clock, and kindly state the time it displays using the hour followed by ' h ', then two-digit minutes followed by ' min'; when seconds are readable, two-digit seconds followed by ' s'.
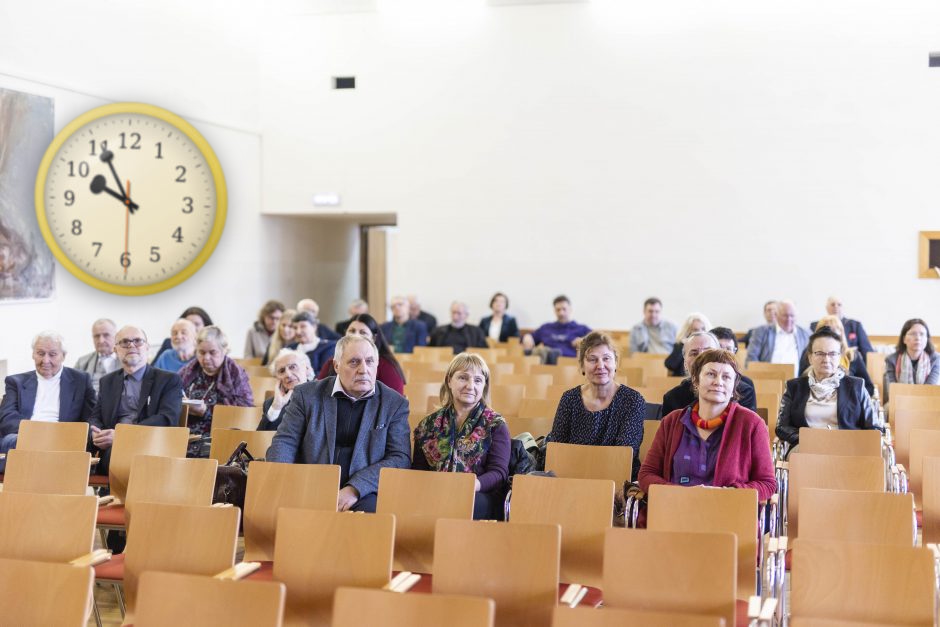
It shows 9 h 55 min 30 s
